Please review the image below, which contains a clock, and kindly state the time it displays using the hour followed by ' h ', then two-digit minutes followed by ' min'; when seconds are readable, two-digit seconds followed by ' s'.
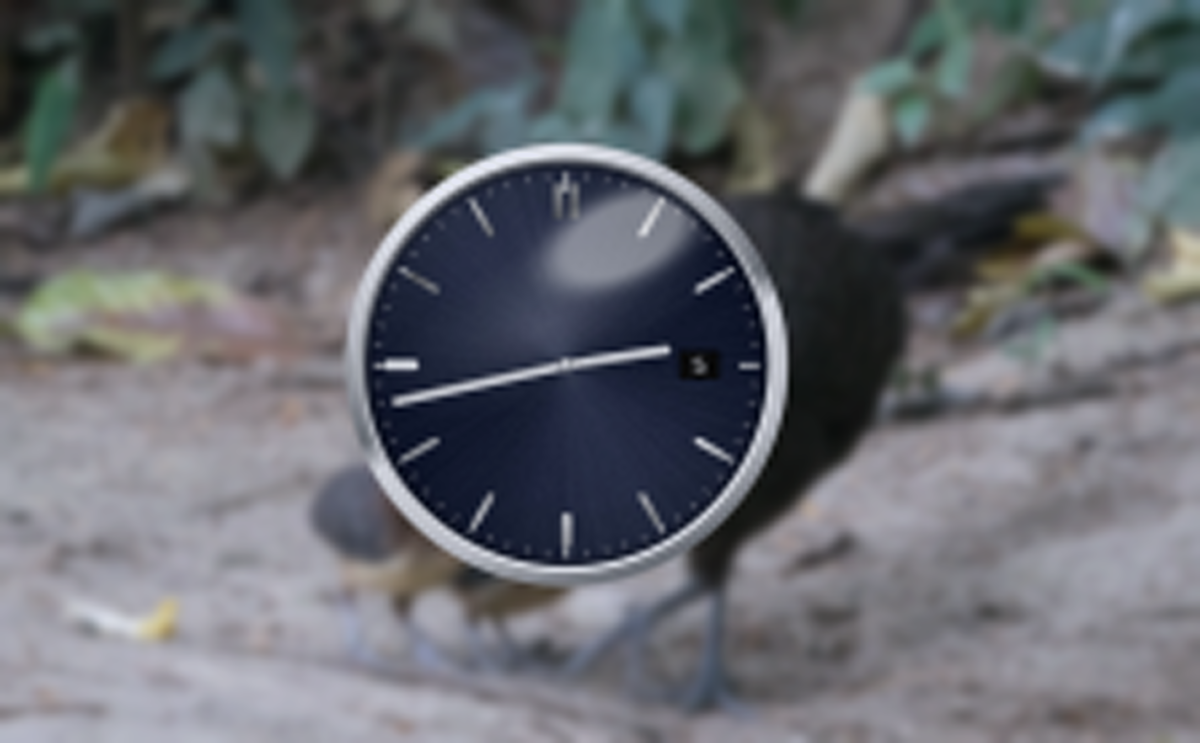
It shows 2 h 43 min
